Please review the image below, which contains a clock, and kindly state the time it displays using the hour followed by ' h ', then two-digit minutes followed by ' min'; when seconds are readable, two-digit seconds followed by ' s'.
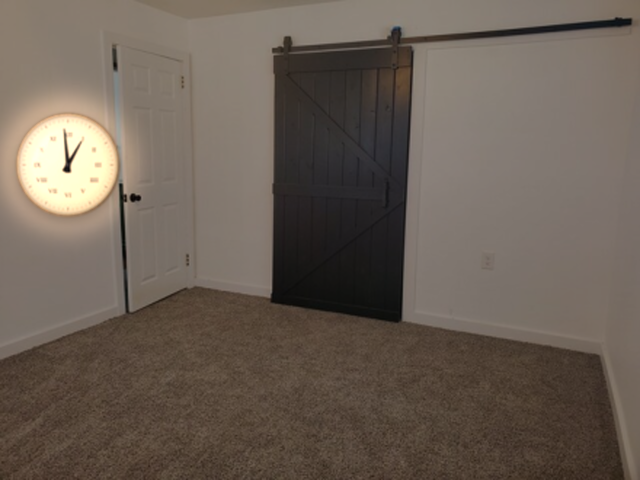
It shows 12 h 59 min
